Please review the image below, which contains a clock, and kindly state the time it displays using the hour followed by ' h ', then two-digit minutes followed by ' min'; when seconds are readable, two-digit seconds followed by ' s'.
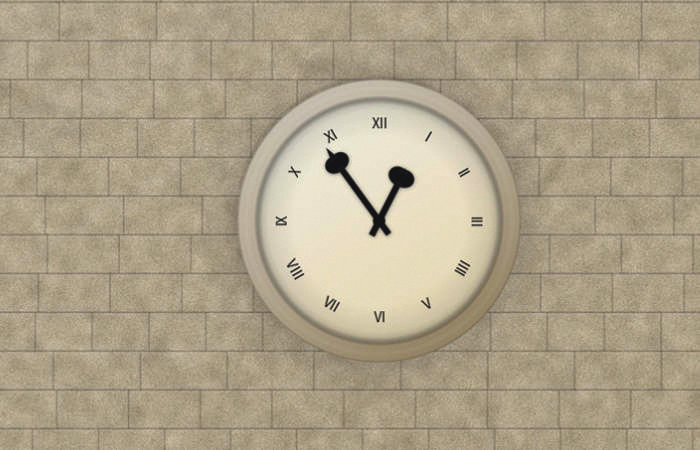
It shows 12 h 54 min
